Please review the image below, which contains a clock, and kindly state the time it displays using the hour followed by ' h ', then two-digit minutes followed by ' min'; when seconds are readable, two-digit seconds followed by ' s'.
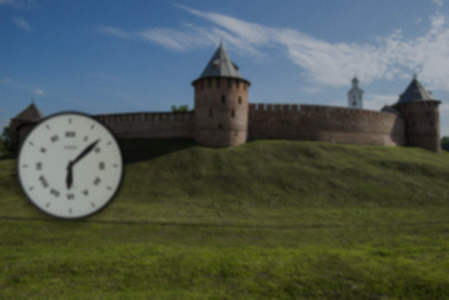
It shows 6 h 08 min
